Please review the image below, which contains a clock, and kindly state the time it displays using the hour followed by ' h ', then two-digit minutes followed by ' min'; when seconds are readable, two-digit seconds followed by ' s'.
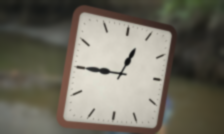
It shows 12 h 45 min
